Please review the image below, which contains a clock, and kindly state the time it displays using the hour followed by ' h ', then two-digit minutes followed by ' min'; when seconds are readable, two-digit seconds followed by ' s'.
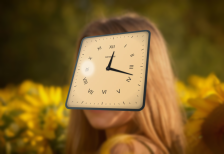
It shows 12 h 18 min
